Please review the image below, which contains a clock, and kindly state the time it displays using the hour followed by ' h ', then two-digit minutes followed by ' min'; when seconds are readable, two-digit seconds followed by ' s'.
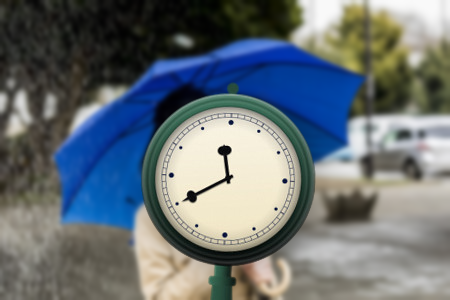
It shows 11 h 40 min
